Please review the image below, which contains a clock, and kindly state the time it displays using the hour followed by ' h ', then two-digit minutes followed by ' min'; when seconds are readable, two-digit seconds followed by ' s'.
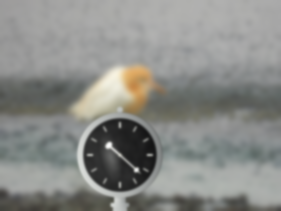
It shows 10 h 22 min
